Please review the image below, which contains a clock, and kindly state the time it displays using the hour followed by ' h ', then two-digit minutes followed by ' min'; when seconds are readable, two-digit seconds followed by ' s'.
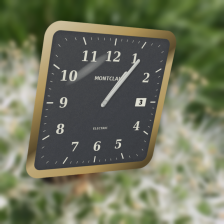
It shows 1 h 06 min
